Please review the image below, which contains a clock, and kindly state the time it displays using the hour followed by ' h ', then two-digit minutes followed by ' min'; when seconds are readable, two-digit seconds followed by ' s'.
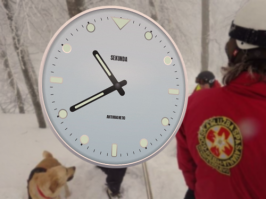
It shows 10 h 40 min
